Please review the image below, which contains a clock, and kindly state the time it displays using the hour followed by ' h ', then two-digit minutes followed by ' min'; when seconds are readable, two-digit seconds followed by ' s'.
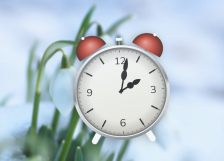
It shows 2 h 02 min
